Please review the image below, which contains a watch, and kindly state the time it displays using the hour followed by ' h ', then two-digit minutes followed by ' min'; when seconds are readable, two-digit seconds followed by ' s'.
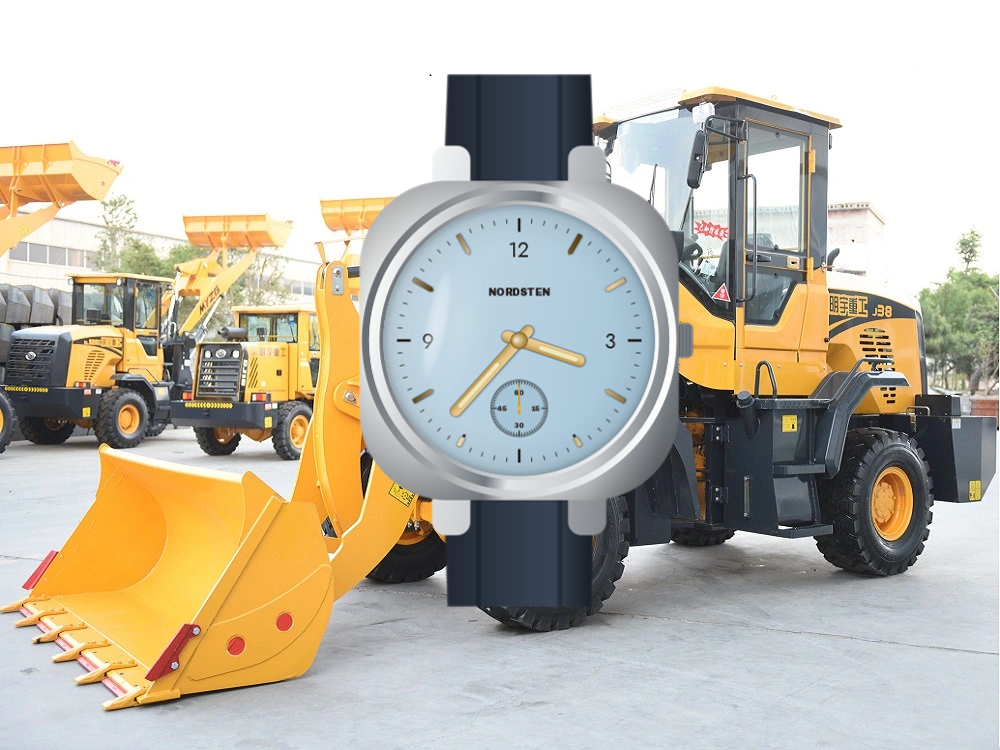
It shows 3 h 37 min
